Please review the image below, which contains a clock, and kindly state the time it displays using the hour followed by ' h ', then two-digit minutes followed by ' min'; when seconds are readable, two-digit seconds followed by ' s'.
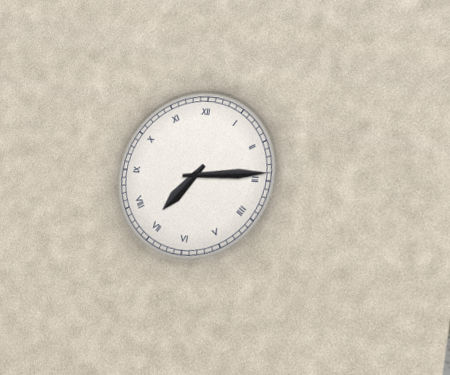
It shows 7 h 14 min
